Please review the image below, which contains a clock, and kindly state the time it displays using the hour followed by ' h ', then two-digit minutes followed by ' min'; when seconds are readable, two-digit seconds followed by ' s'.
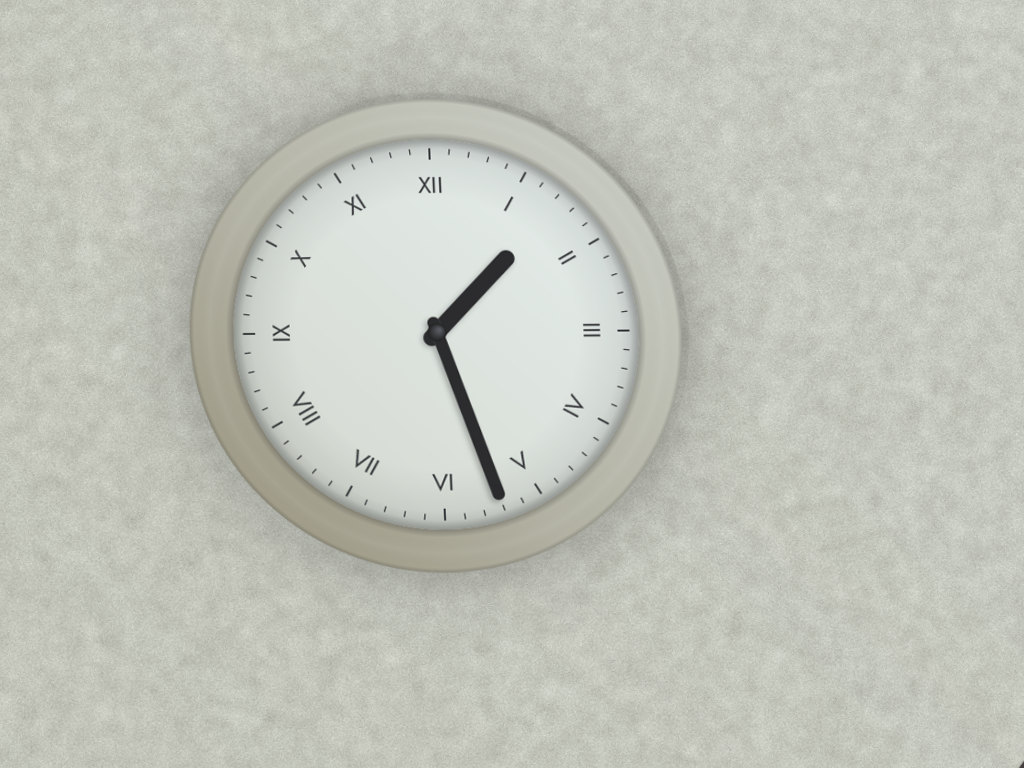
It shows 1 h 27 min
